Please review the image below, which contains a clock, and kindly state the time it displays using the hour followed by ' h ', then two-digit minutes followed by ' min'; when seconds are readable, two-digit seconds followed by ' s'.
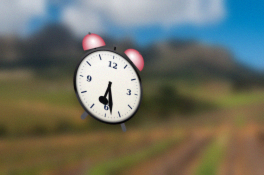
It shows 6 h 28 min
